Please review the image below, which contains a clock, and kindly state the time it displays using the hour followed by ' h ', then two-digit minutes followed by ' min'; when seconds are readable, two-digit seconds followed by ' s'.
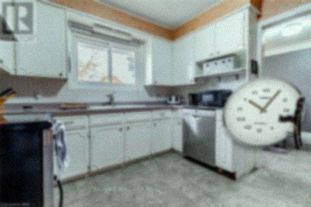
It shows 10 h 05 min
